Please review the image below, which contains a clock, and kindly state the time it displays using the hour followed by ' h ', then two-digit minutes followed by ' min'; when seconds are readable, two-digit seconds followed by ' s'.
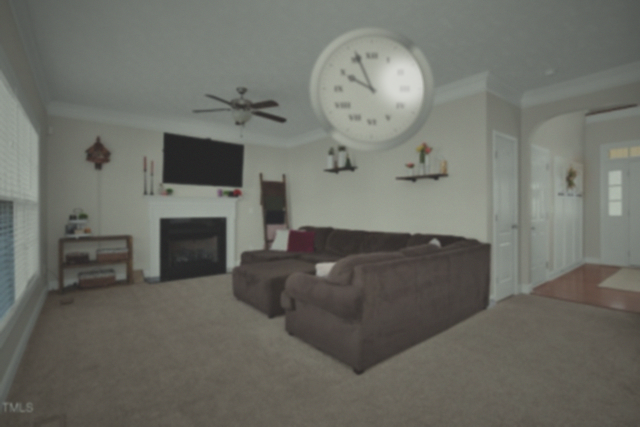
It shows 9 h 56 min
